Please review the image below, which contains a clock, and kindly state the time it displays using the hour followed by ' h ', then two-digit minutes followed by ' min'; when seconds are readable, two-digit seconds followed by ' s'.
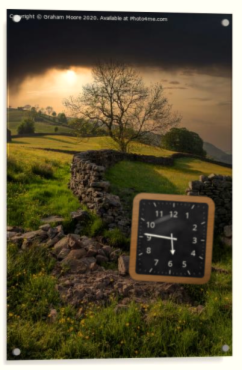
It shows 5 h 46 min
